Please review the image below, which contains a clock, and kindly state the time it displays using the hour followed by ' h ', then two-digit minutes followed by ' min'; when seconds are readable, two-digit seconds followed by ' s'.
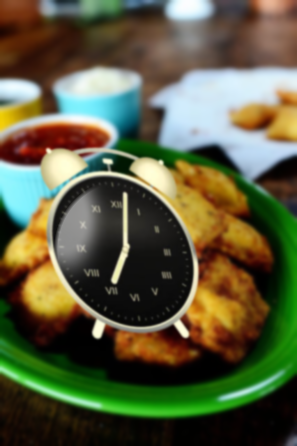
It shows 7 h 02 min
